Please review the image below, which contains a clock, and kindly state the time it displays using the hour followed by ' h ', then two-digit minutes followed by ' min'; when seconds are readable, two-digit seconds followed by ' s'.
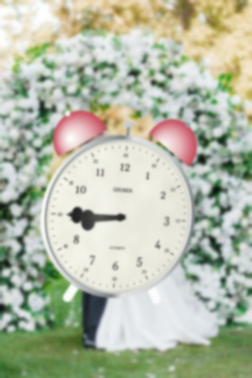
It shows 8 h 45 min
